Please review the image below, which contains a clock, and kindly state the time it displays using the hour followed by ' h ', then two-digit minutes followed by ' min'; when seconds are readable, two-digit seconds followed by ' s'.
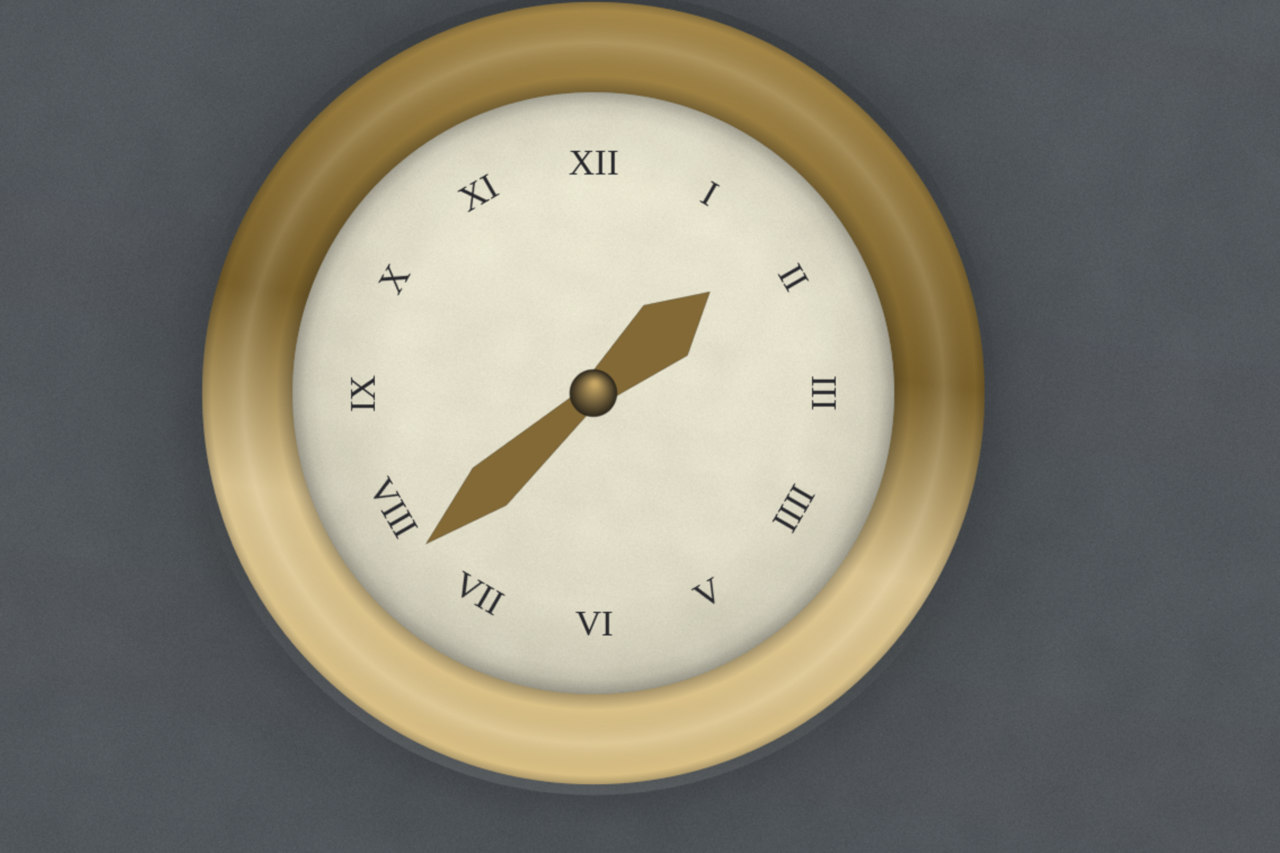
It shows 1 h 38 min
